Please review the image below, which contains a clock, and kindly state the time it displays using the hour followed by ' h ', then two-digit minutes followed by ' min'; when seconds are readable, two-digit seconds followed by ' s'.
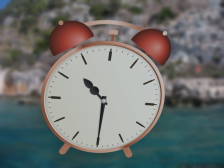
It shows 10 h 30 min
